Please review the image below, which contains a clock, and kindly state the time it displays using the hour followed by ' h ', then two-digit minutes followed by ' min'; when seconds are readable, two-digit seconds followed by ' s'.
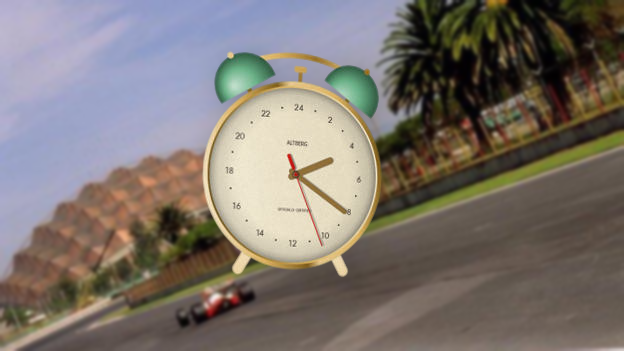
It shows 4 h 20 min 26 s
